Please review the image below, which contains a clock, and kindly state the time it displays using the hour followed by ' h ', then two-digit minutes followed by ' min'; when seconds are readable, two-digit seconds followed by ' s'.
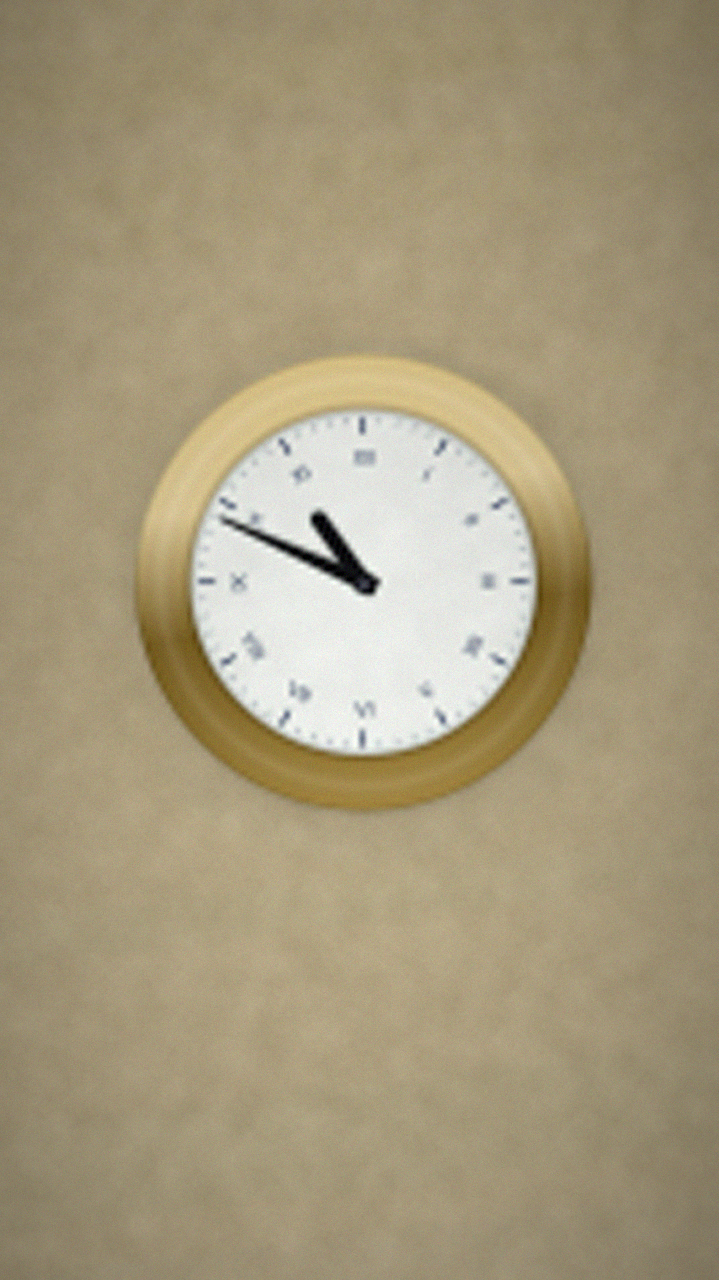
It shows 10 h 49 min
